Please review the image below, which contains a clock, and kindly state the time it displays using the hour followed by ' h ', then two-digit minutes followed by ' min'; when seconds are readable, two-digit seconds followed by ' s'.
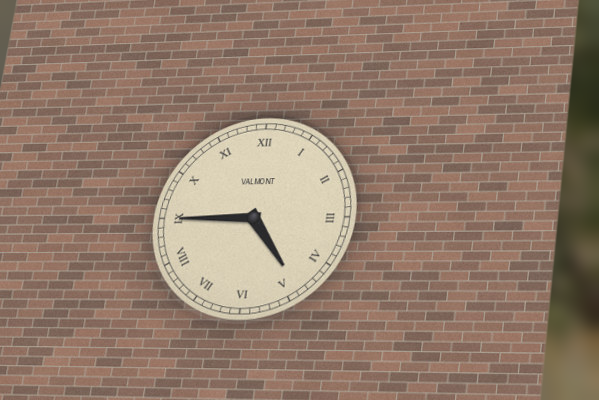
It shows 4 h 45 min
